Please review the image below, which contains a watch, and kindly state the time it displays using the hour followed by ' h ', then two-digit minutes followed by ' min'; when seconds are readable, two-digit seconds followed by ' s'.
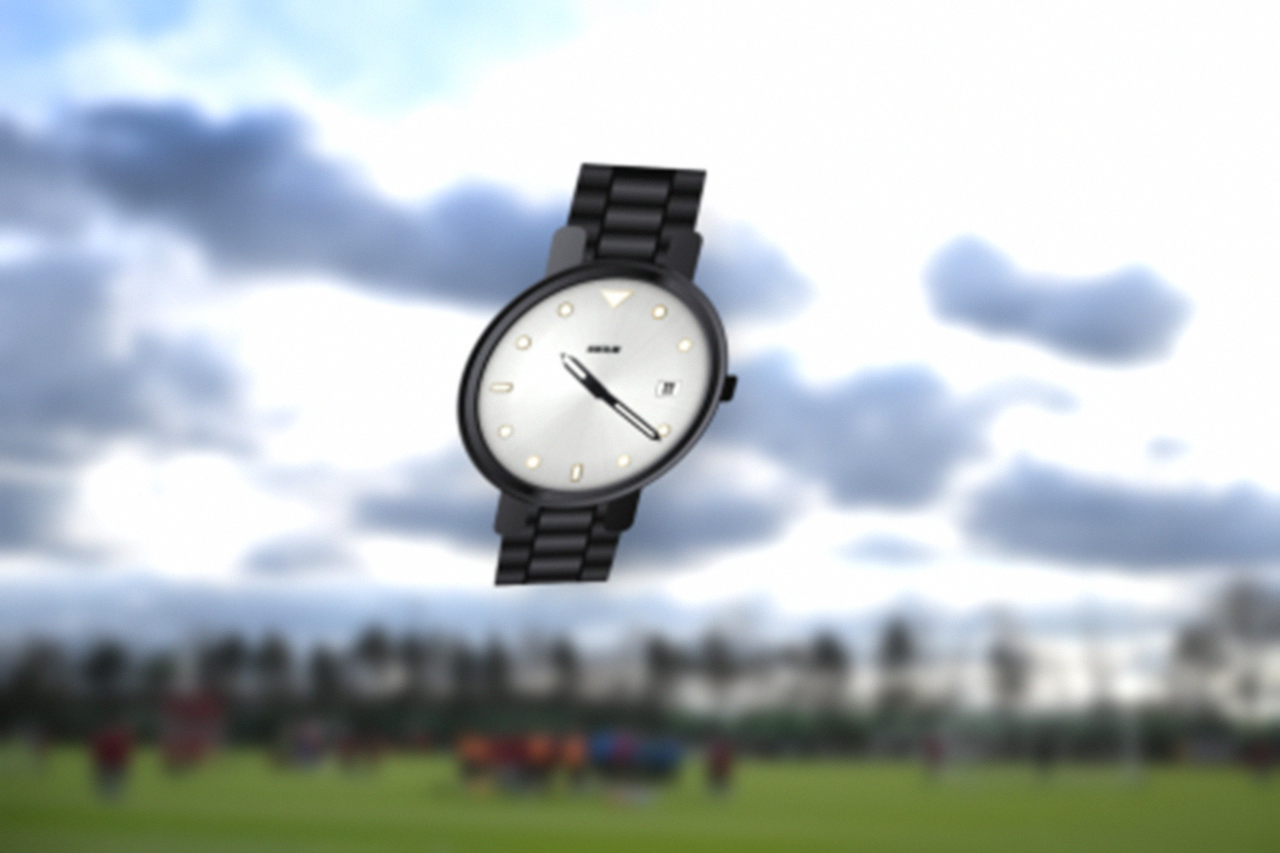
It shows 10 h 21 min
